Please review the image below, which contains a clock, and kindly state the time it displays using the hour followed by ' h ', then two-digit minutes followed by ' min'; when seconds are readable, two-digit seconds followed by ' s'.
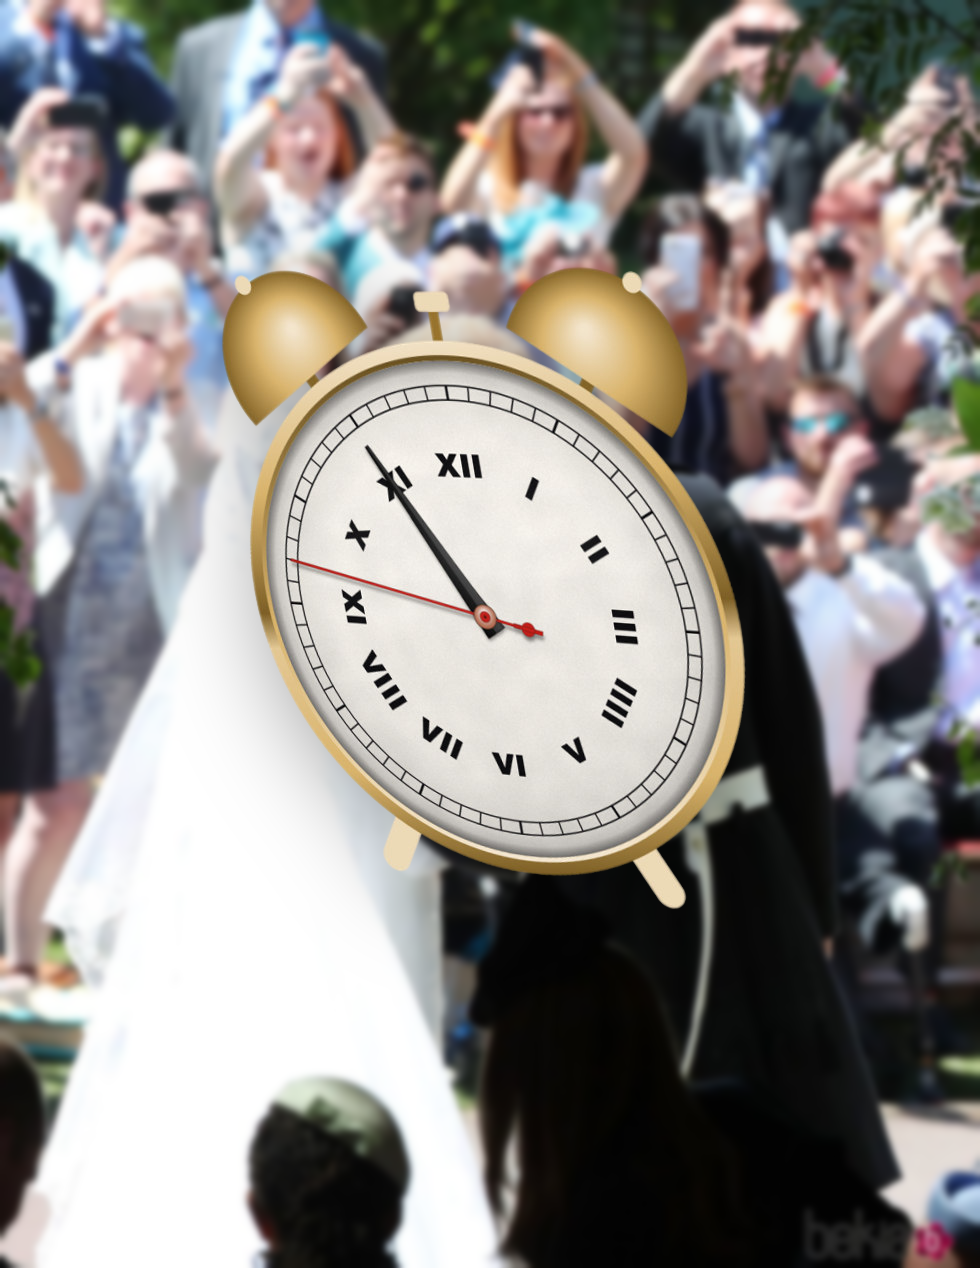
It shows 10 h 54 min 47 s
